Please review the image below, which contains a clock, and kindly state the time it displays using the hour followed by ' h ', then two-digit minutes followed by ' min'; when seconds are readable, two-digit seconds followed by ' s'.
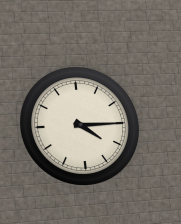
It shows 4 h 15 min
